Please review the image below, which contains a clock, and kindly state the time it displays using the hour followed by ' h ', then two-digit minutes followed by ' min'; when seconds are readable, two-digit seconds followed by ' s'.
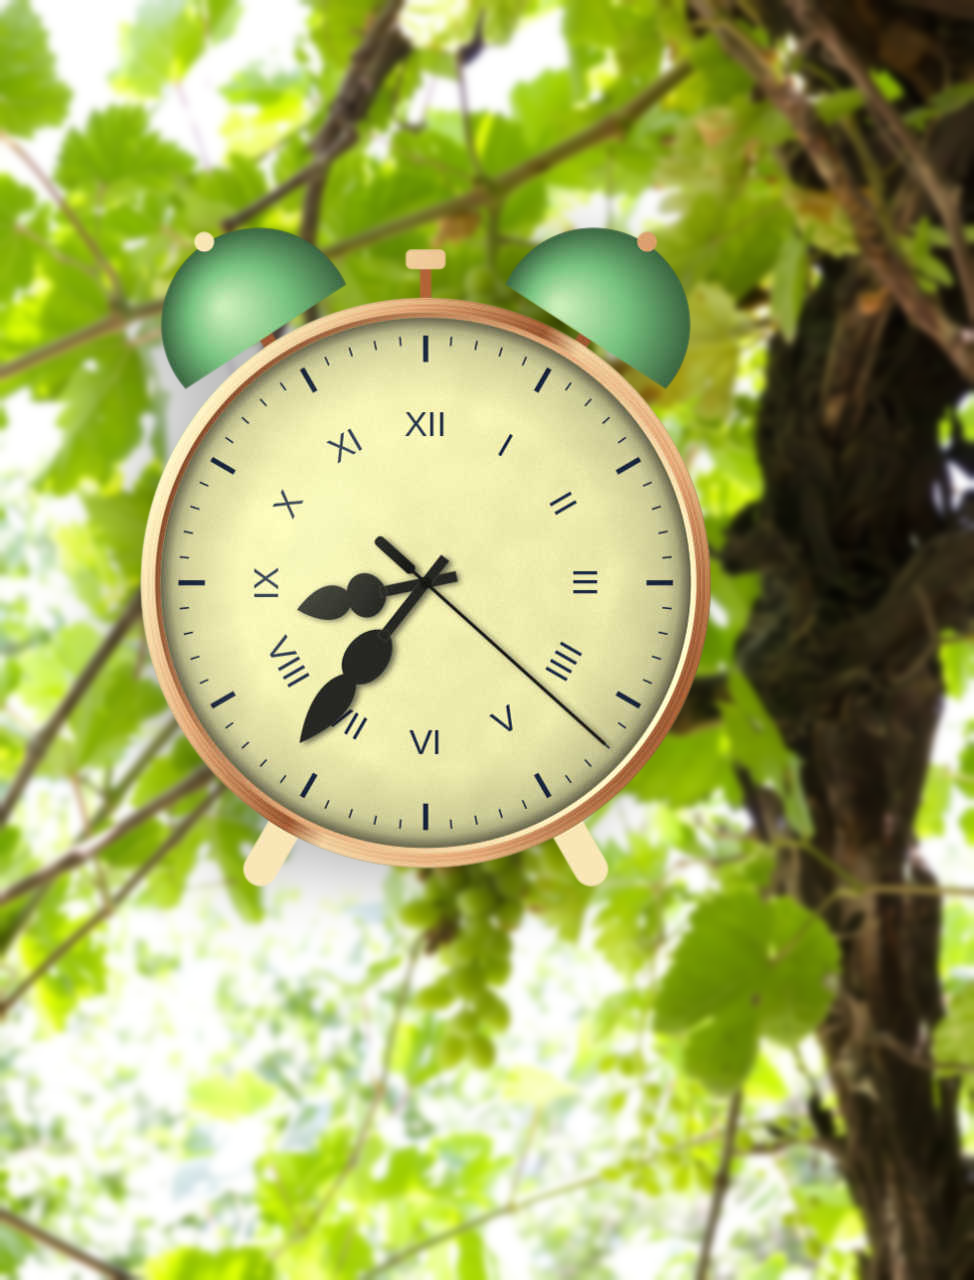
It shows 8 h 36 min 22 s
